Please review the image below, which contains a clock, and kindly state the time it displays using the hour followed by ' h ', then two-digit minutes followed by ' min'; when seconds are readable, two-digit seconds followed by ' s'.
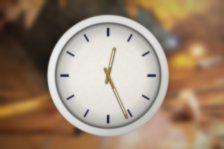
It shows 12 h 26 min
